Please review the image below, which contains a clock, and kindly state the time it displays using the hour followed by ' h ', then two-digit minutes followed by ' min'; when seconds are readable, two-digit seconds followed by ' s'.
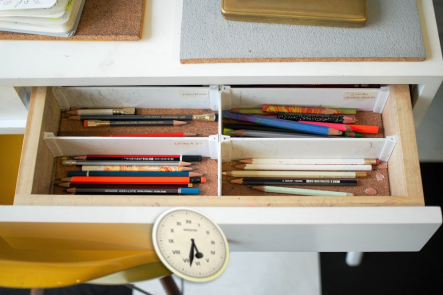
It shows 5 h 33 min
